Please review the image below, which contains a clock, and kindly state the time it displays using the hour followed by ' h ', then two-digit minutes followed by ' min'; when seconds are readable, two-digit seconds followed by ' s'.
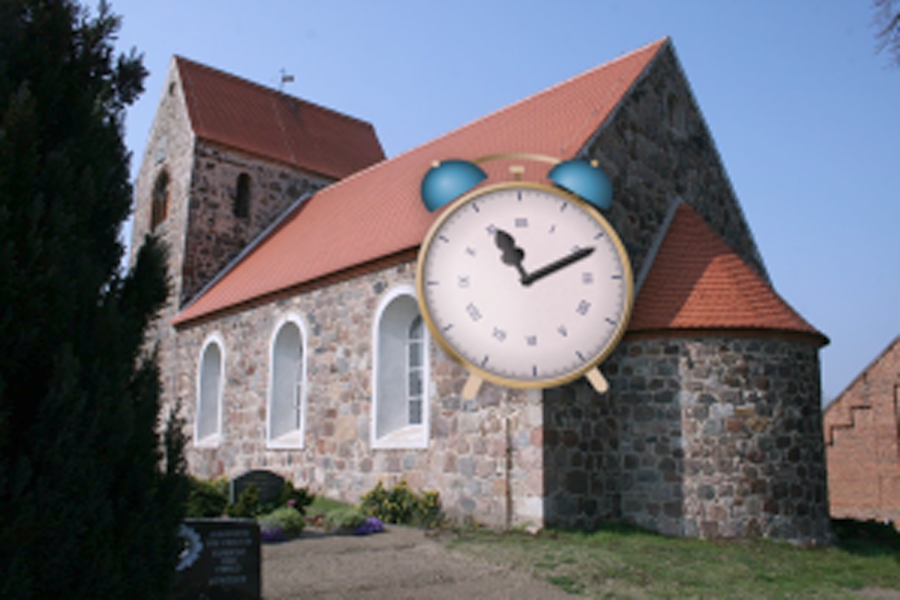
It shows 11 h 11 min
